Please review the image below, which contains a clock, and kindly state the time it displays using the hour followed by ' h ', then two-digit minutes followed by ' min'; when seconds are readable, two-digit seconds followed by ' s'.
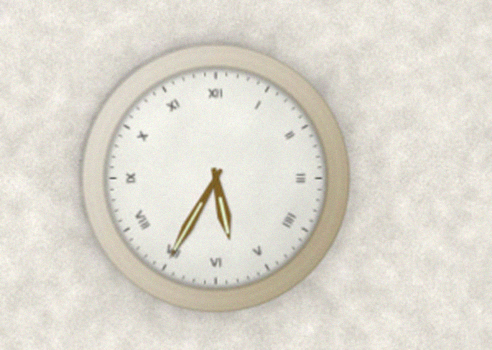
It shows 5 h 35 min
